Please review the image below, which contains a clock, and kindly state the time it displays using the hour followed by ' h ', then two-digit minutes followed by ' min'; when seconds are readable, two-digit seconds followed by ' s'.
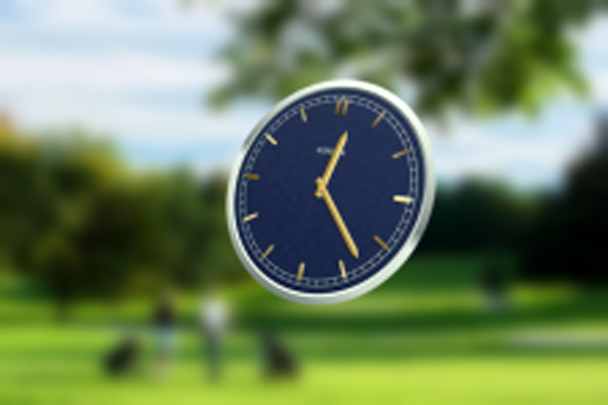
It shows 12 h 23 min
